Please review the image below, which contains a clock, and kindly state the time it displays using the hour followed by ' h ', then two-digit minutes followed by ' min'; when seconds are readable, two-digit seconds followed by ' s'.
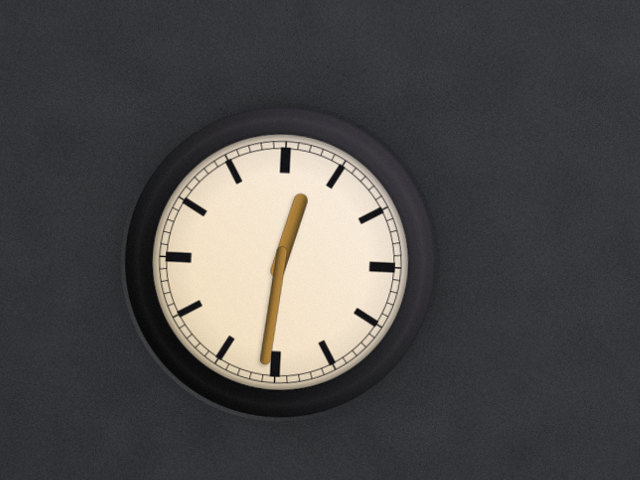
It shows 12 h 31 min
